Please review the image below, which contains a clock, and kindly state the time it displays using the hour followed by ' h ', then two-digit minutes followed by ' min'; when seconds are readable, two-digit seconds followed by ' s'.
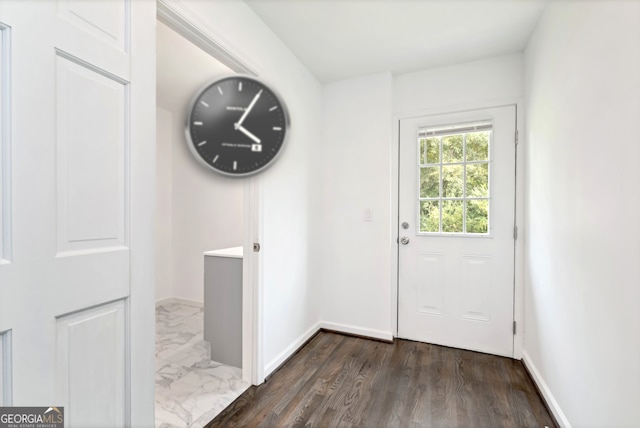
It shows 4 h 05 min
